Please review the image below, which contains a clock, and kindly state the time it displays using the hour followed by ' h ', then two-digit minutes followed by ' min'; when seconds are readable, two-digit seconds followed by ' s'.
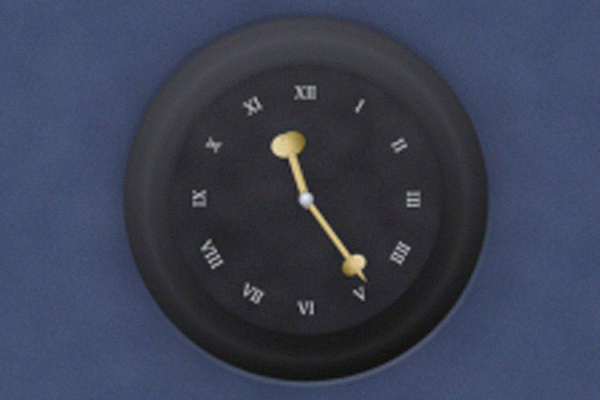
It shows 11 h 24 min
